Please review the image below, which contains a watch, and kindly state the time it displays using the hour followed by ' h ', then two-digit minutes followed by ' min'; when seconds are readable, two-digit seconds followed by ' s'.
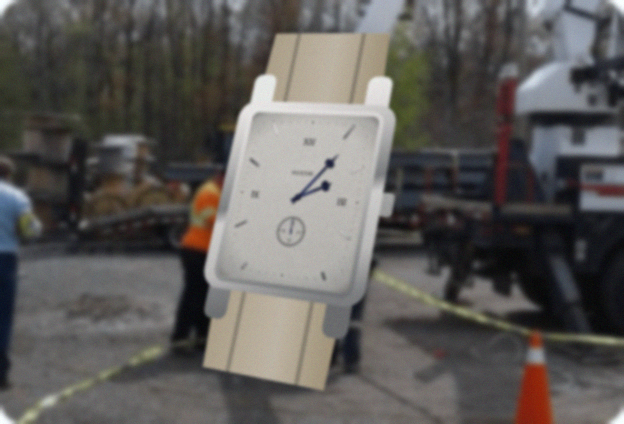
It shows 2 h 06 min
